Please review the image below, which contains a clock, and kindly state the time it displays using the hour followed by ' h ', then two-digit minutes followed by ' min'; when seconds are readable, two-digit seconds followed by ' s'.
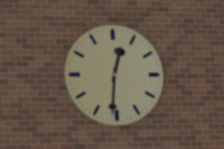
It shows 12 h 31 min
